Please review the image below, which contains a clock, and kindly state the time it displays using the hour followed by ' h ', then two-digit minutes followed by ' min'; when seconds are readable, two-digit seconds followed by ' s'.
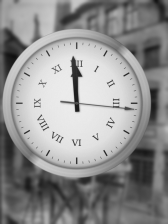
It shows 11 h 59 min 16 s
